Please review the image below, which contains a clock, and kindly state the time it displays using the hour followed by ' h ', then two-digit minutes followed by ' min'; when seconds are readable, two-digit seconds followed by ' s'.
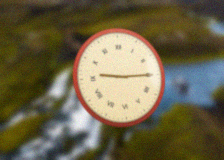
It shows 9 h 15 min
